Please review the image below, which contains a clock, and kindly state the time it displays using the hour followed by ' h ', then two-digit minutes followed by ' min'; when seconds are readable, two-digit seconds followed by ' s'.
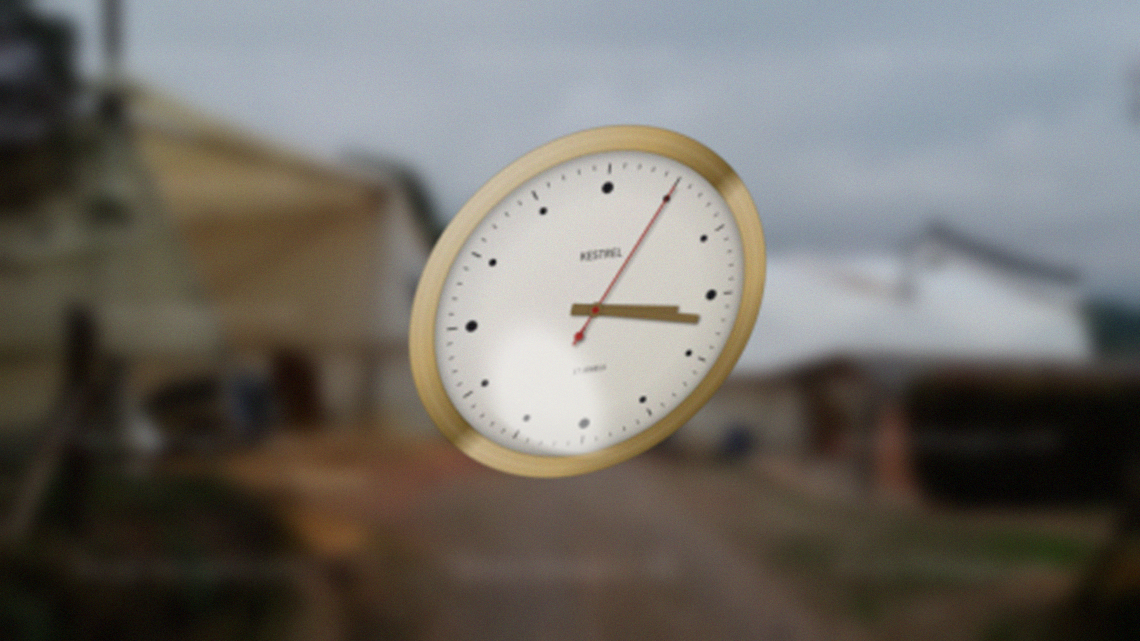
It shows 3 h 17 min 05 s
